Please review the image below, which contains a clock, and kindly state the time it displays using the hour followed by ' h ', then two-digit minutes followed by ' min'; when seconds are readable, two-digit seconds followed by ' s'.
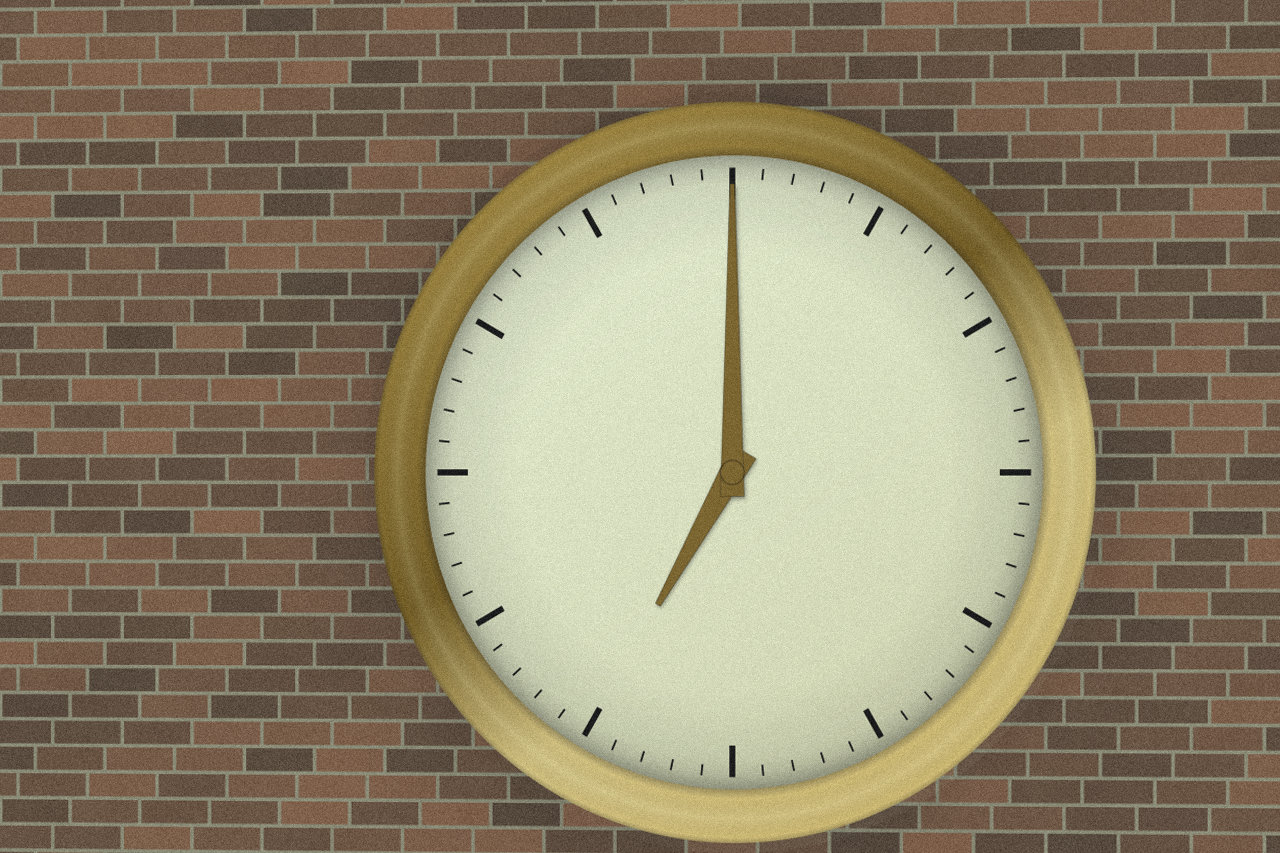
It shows 7 h 00 min
